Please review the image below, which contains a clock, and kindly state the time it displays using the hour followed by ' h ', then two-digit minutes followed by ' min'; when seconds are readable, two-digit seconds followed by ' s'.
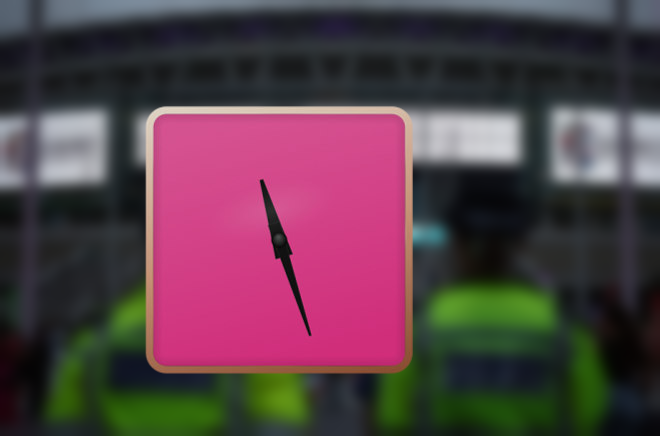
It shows 11 h 27 min
